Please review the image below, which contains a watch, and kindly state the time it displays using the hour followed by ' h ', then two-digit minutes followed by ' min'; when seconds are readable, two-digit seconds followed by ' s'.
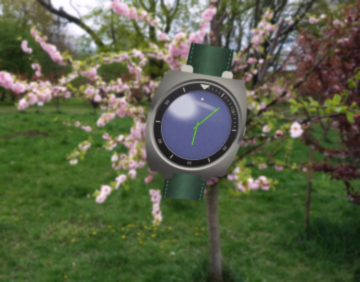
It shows 6 h 07 min
